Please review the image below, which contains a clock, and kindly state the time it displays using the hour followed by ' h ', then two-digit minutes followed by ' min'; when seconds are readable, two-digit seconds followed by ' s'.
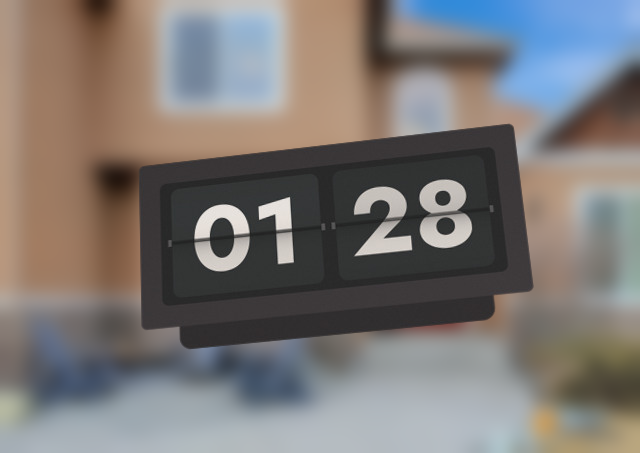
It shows 1 h 28 min
